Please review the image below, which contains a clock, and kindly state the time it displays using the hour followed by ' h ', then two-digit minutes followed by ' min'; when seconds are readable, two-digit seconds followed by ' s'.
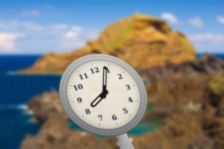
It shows 8 h 04 min
